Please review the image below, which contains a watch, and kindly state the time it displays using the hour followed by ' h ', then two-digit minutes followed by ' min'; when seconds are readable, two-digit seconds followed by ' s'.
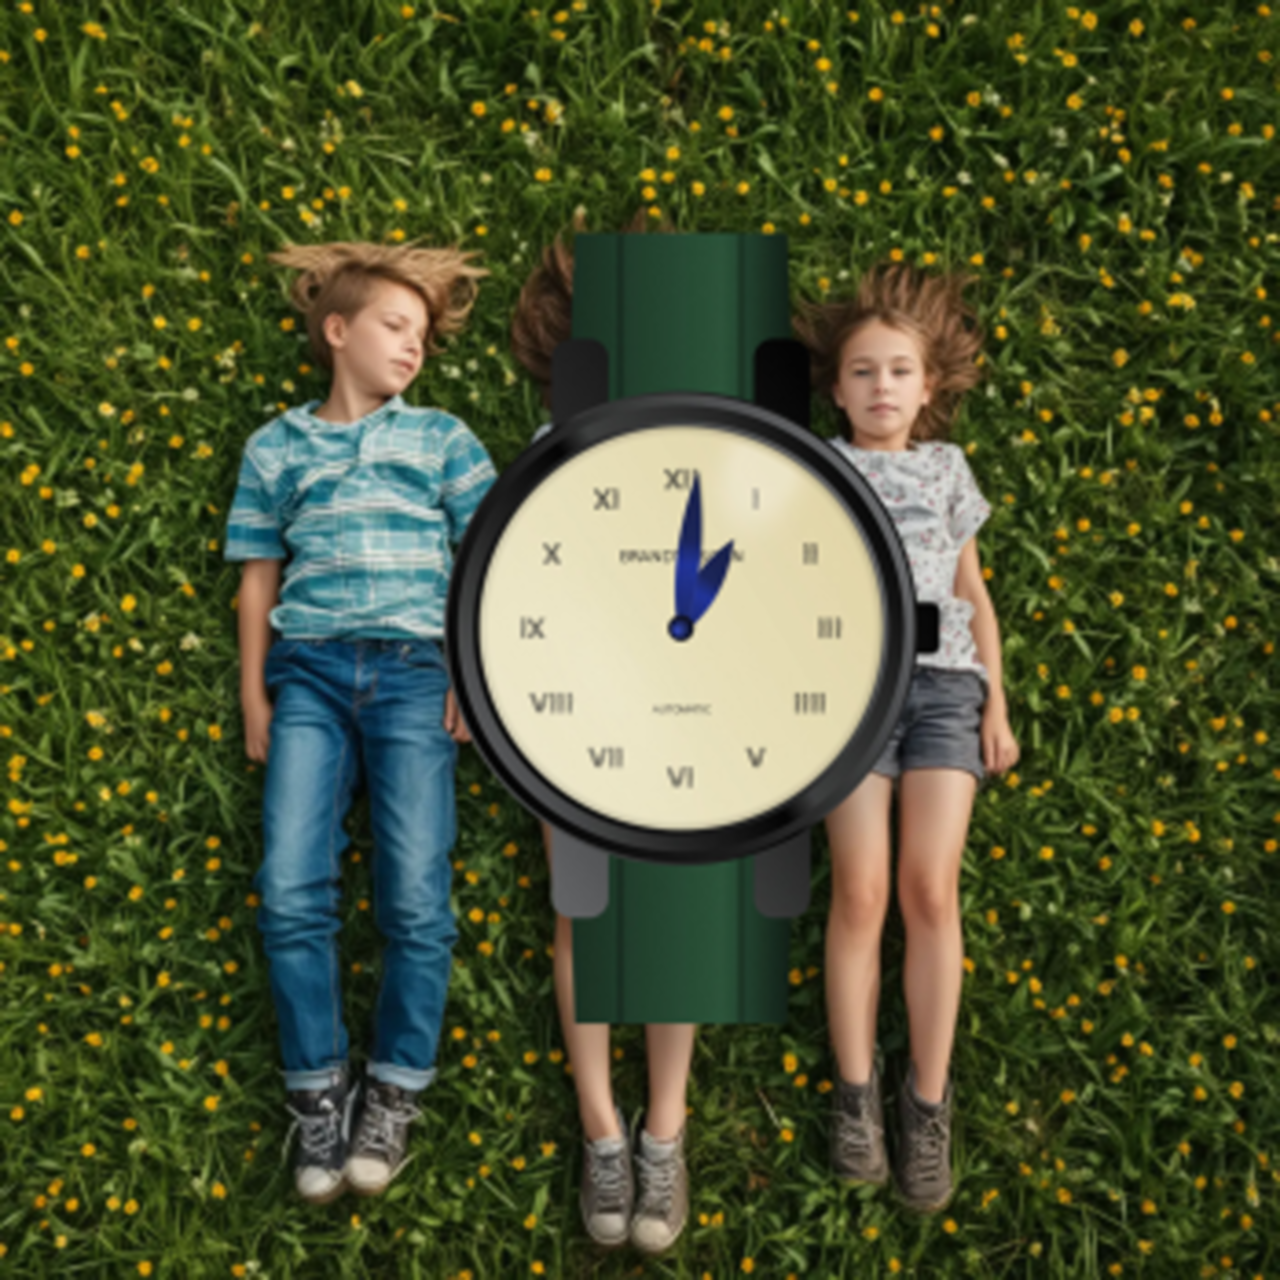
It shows 1 h 01 min
